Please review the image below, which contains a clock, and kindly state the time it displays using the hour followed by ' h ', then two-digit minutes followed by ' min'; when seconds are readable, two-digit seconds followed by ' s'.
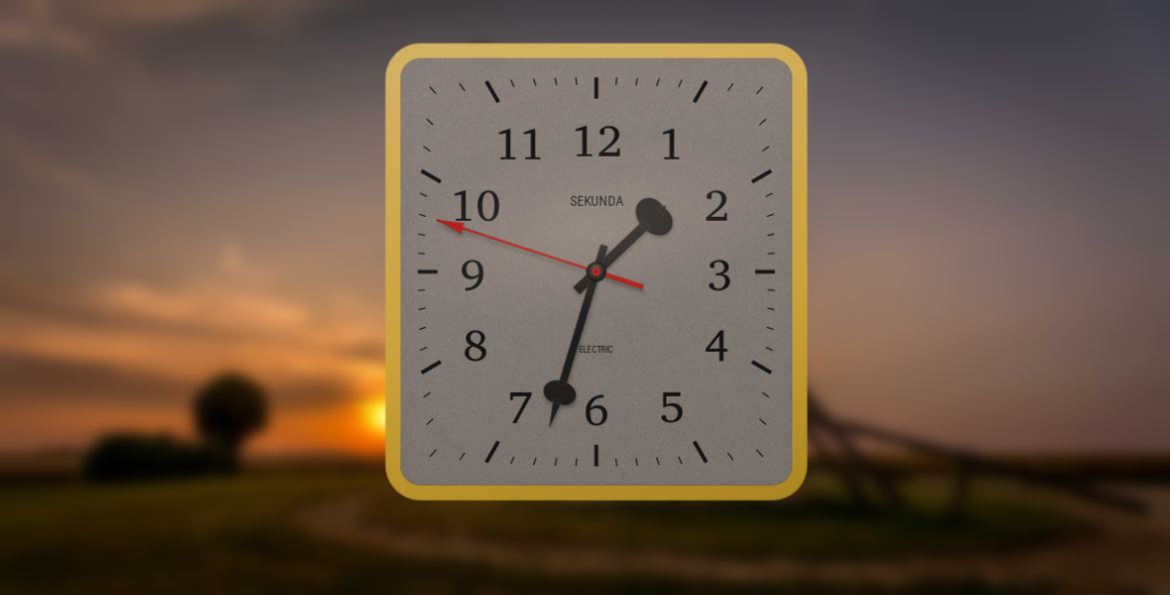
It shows 1 h 32 min 48 s
